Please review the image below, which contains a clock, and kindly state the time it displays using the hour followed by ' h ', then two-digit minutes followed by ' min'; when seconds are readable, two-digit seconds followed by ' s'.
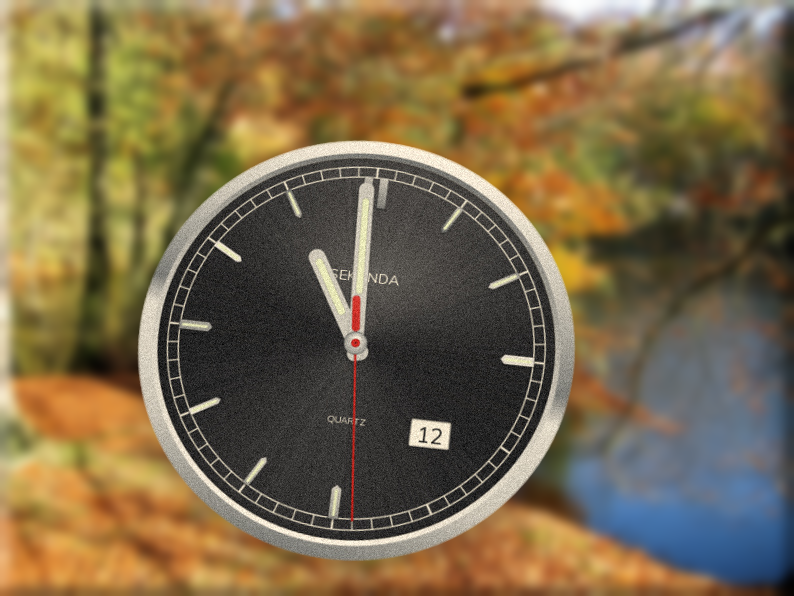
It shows 10 h 59 min 29 s
